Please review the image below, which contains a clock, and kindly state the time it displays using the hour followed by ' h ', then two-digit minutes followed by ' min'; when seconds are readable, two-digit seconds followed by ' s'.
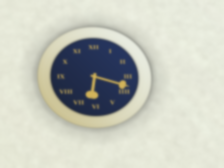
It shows 6 h 18 min
